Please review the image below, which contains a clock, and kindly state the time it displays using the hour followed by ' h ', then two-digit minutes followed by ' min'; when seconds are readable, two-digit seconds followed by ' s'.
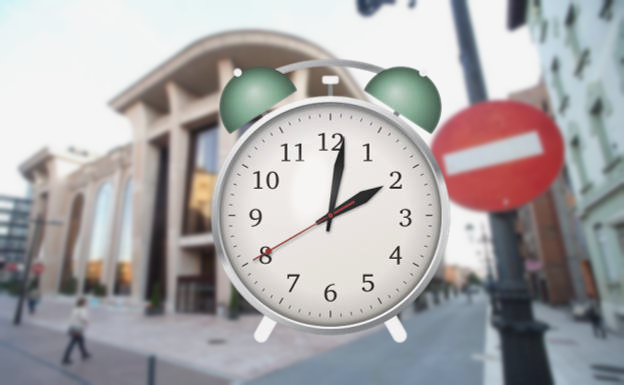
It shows 2 h 01 min 40 s
